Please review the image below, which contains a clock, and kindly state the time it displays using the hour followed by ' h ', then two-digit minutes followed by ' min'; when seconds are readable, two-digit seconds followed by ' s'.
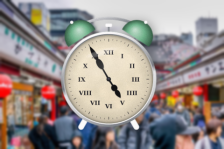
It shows 4 h 55 min
